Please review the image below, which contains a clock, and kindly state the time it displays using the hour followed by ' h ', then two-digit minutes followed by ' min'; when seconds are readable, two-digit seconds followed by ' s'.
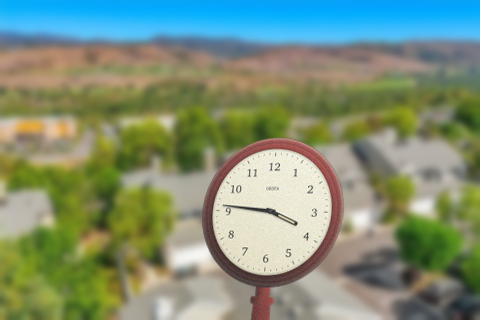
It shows 3 h 46 min
